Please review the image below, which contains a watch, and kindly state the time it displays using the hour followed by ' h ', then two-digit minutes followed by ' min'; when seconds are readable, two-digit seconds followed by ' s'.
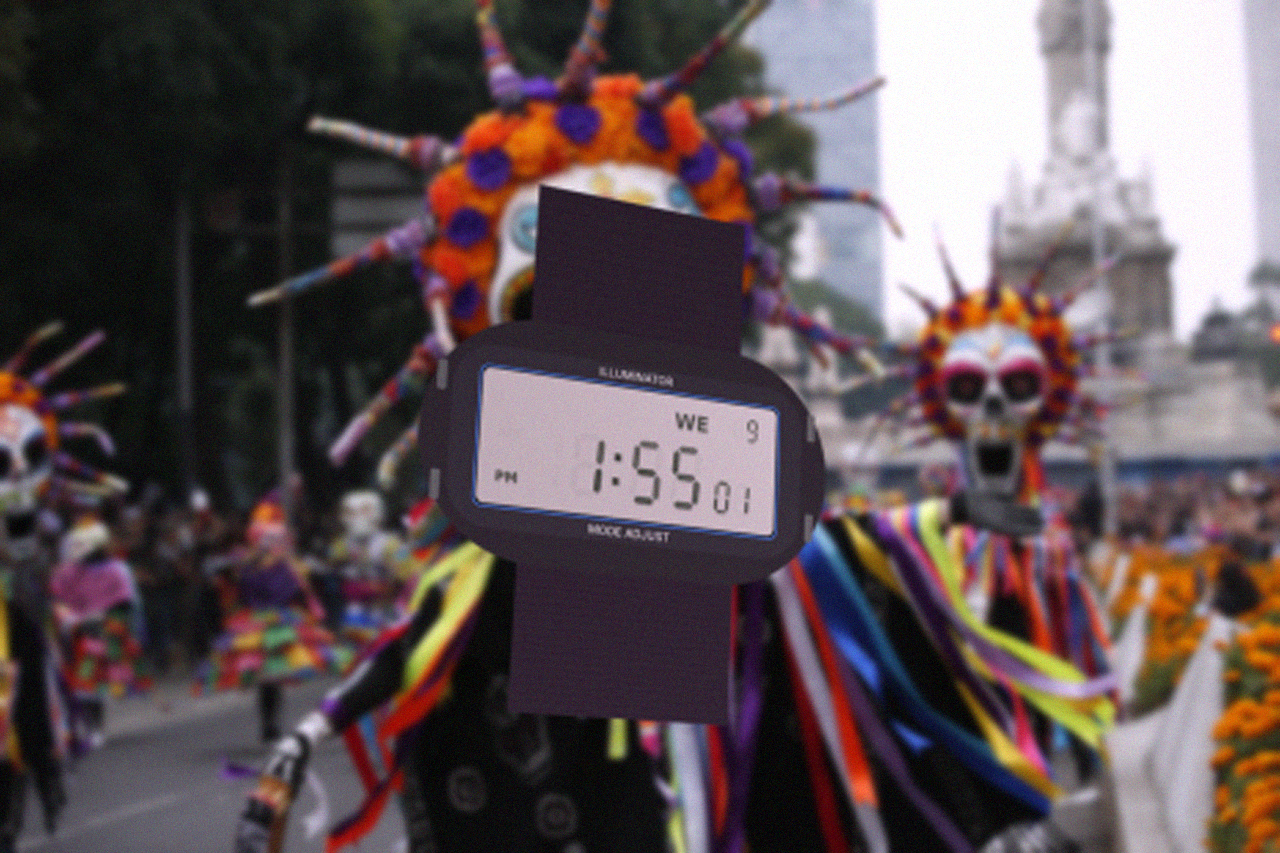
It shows 1 h 55 min 01 s
